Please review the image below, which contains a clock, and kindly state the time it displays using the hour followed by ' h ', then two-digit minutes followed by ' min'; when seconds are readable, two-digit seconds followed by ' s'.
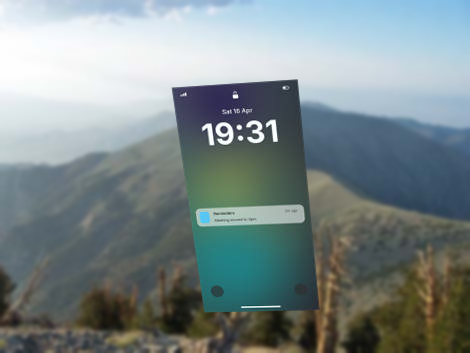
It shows 19 h 31 min
